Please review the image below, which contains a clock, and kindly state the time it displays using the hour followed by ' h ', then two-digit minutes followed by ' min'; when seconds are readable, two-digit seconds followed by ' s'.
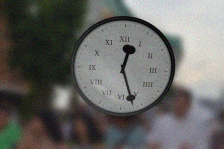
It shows 12 h 27 min
